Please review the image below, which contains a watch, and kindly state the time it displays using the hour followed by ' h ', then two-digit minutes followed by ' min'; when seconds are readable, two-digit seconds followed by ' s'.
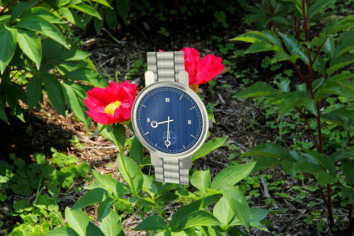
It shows 8 h 31 min
